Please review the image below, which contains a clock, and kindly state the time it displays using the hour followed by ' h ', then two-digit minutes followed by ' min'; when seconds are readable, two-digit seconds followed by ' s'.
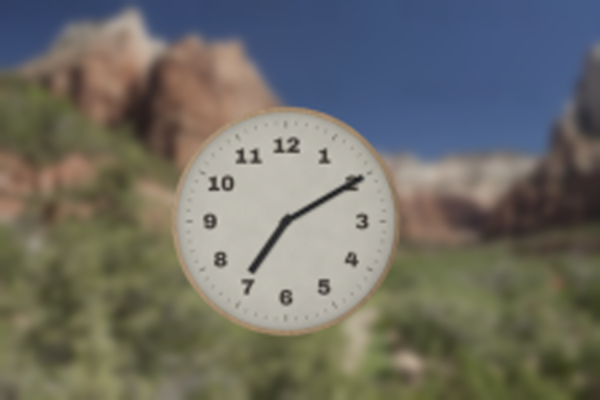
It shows 7 h 10 min
